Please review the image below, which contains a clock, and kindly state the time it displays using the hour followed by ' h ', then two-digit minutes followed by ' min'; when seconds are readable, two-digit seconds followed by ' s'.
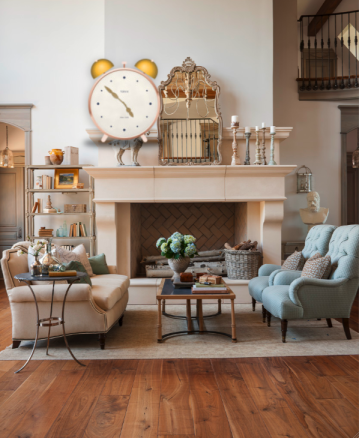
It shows 4 h 52 min
